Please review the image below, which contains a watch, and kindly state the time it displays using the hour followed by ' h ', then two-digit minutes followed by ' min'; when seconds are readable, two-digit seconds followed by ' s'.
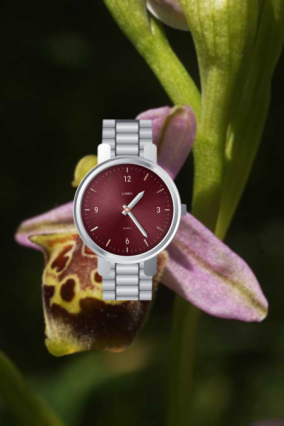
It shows 1 h 24 min
